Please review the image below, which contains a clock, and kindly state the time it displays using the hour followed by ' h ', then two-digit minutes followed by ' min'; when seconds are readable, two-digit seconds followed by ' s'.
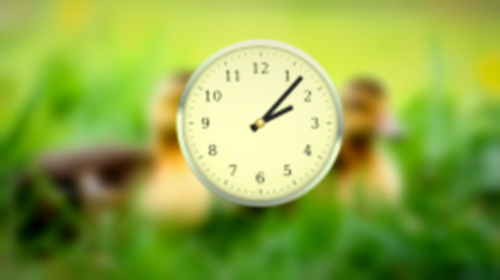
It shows 2 h 07 min
